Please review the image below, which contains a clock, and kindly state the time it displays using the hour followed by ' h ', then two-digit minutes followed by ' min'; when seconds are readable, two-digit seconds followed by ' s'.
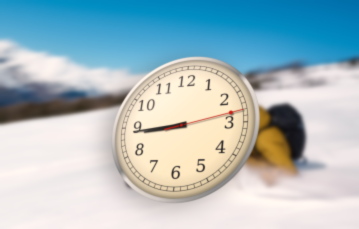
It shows 8 h 44 min 13 s
